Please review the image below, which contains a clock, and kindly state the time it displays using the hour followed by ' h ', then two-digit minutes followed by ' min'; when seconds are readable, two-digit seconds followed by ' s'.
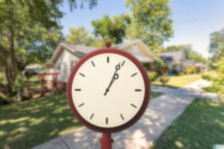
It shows 1 h 04 min
